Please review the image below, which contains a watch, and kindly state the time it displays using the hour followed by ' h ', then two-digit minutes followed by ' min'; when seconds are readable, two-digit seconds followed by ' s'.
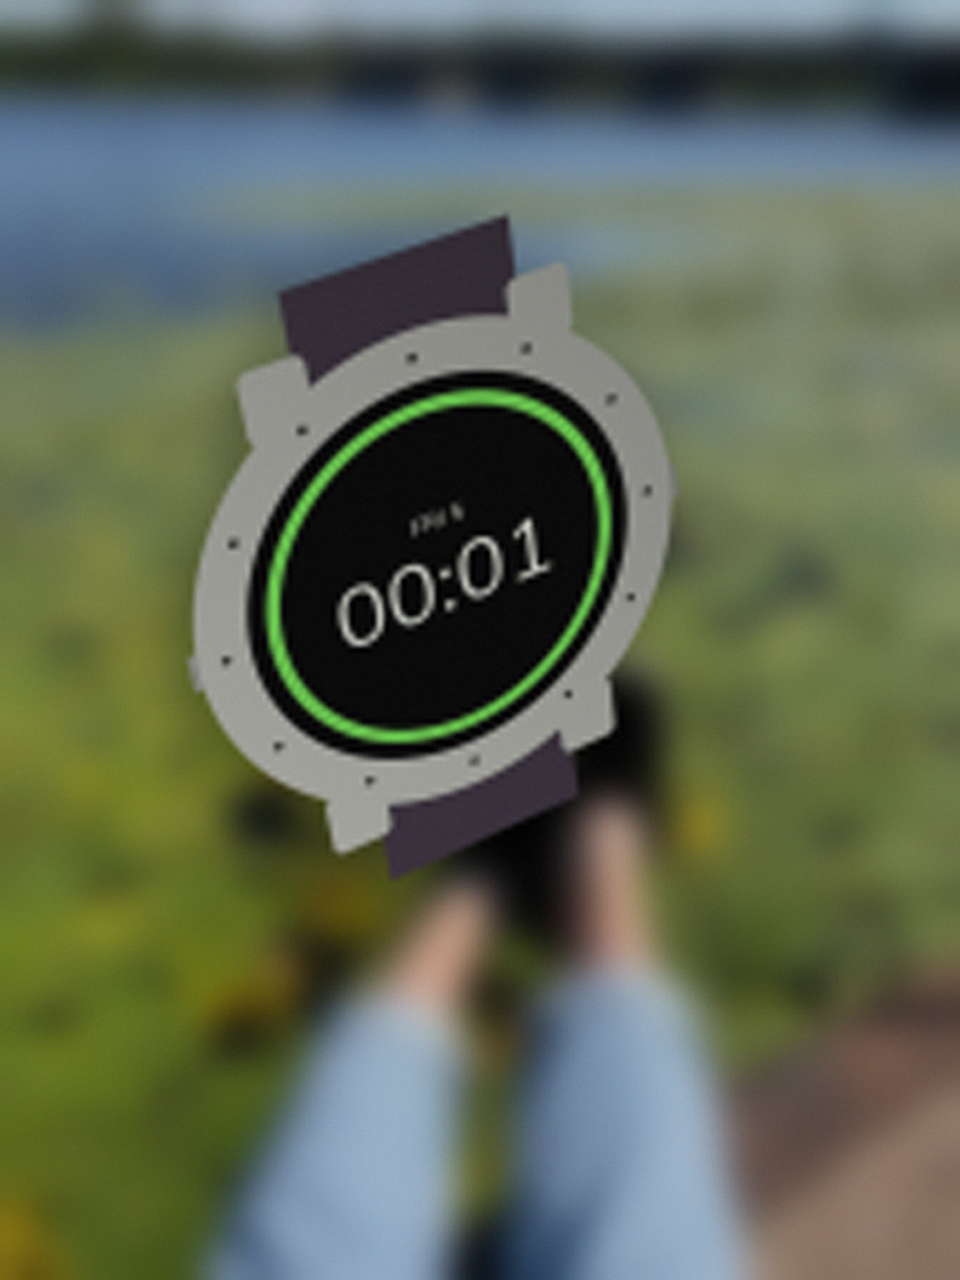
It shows 0 h 01 min
